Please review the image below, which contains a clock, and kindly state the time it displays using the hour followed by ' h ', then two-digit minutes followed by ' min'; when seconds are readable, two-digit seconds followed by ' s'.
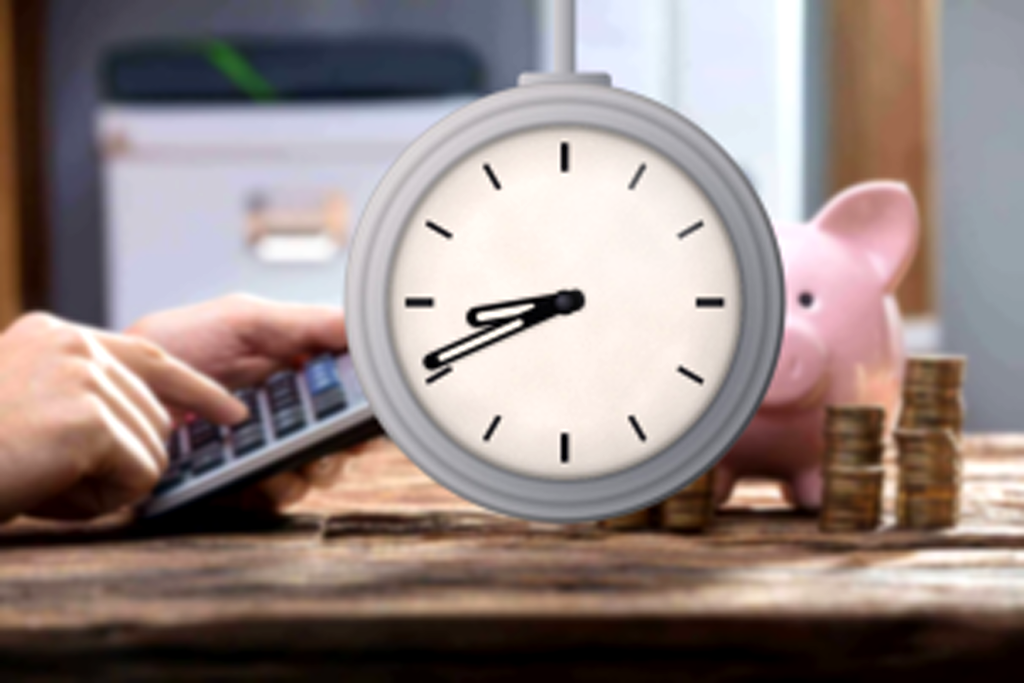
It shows 8 h 41 min
